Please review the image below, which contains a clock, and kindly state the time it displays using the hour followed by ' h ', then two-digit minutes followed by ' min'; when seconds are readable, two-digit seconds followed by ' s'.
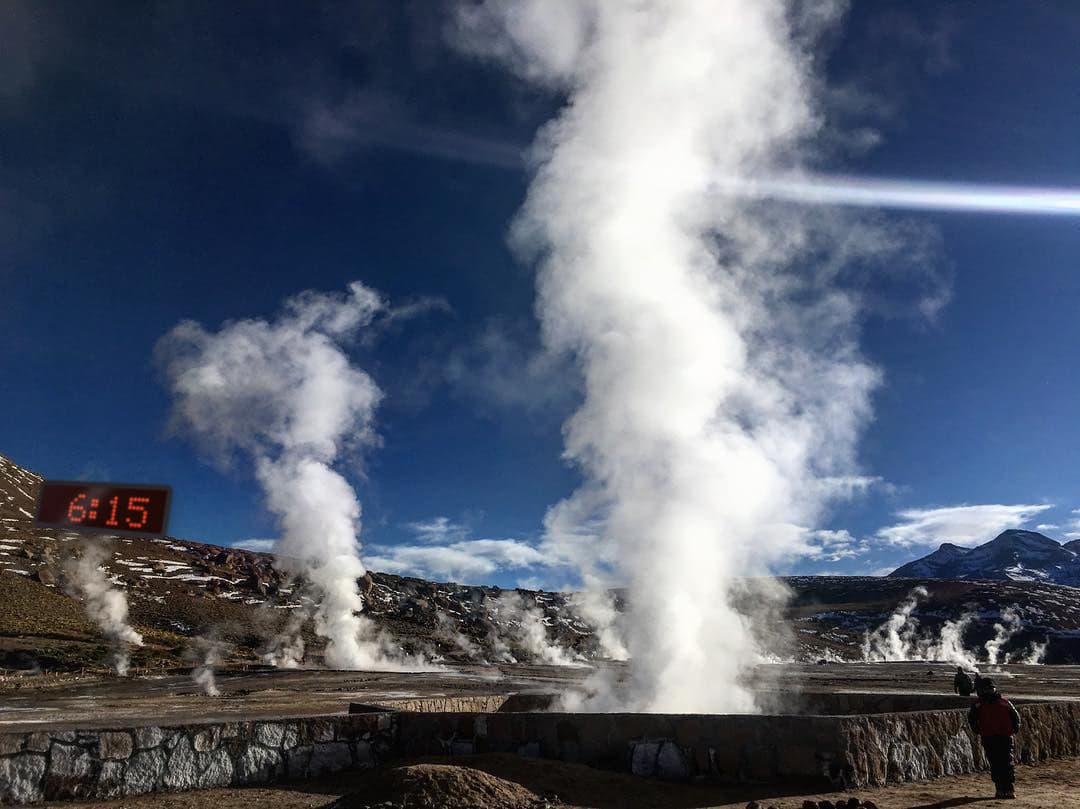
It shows 6 h 15 min
